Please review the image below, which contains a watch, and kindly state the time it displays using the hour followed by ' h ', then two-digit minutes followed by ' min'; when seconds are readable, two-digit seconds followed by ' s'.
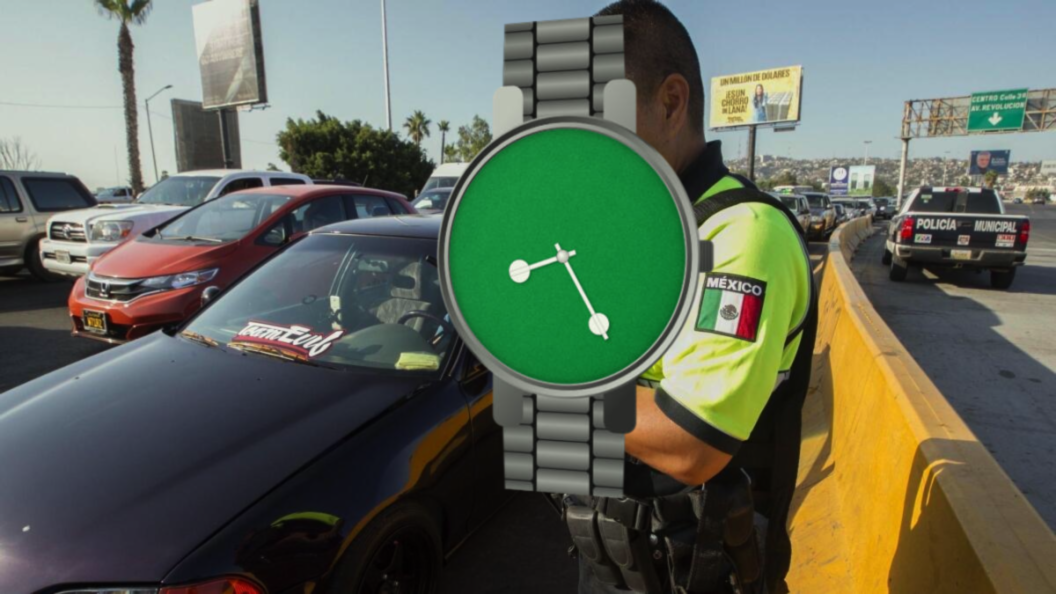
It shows 8 h 25 min
